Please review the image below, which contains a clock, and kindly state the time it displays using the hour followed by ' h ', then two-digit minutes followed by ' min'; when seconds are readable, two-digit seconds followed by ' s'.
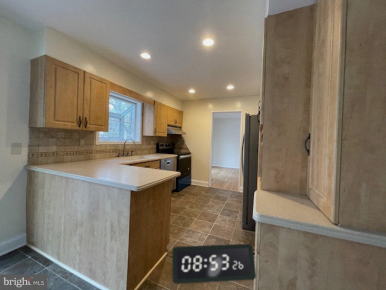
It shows 8 h 53 min 26 s
